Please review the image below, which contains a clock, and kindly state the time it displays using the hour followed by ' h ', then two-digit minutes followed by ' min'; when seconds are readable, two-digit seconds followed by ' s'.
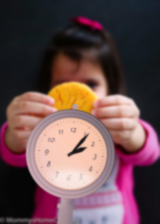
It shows 2 h 06 min
